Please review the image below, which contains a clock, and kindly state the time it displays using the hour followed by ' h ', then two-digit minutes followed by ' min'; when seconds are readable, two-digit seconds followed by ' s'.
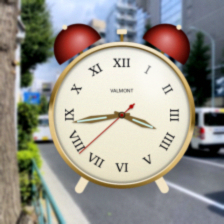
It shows 3 h 43 min 38 s
